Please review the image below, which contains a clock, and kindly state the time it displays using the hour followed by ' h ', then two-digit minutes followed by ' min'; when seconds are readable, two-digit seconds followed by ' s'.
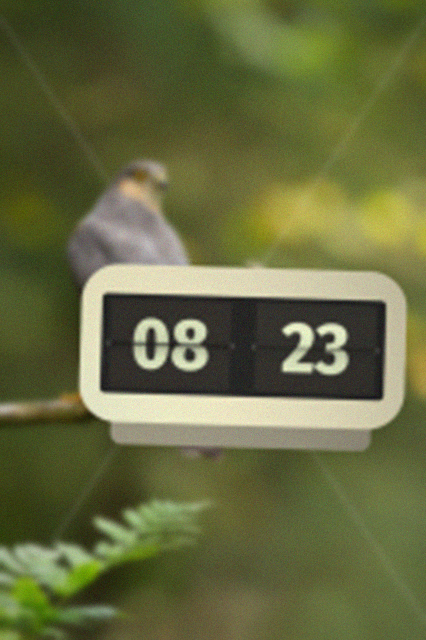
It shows 8 h 23 min
